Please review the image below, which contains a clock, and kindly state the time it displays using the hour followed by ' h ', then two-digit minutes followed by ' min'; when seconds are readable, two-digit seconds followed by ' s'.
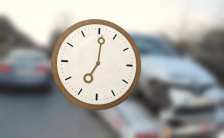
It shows 7 h 01 min
